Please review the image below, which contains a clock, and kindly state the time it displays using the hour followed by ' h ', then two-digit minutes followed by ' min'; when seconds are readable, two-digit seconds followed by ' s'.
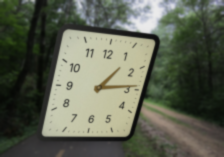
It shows 1 h 14 min
